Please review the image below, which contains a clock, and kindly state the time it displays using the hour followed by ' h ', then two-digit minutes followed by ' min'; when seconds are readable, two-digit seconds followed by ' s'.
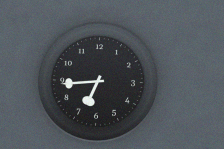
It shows 6 h 44 min
